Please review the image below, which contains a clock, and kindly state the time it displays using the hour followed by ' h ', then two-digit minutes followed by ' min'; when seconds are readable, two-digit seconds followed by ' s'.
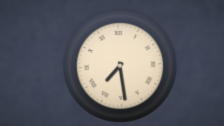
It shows 7 h 29 min
